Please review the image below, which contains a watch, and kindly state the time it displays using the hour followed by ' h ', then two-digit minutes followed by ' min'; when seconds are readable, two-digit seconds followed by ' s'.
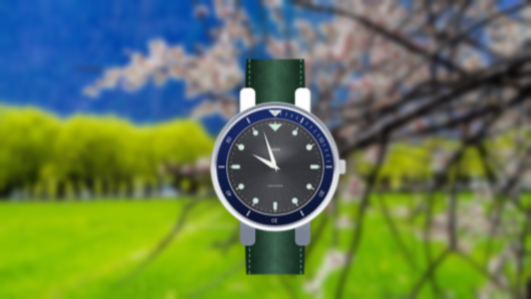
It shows 9 h 57 min
